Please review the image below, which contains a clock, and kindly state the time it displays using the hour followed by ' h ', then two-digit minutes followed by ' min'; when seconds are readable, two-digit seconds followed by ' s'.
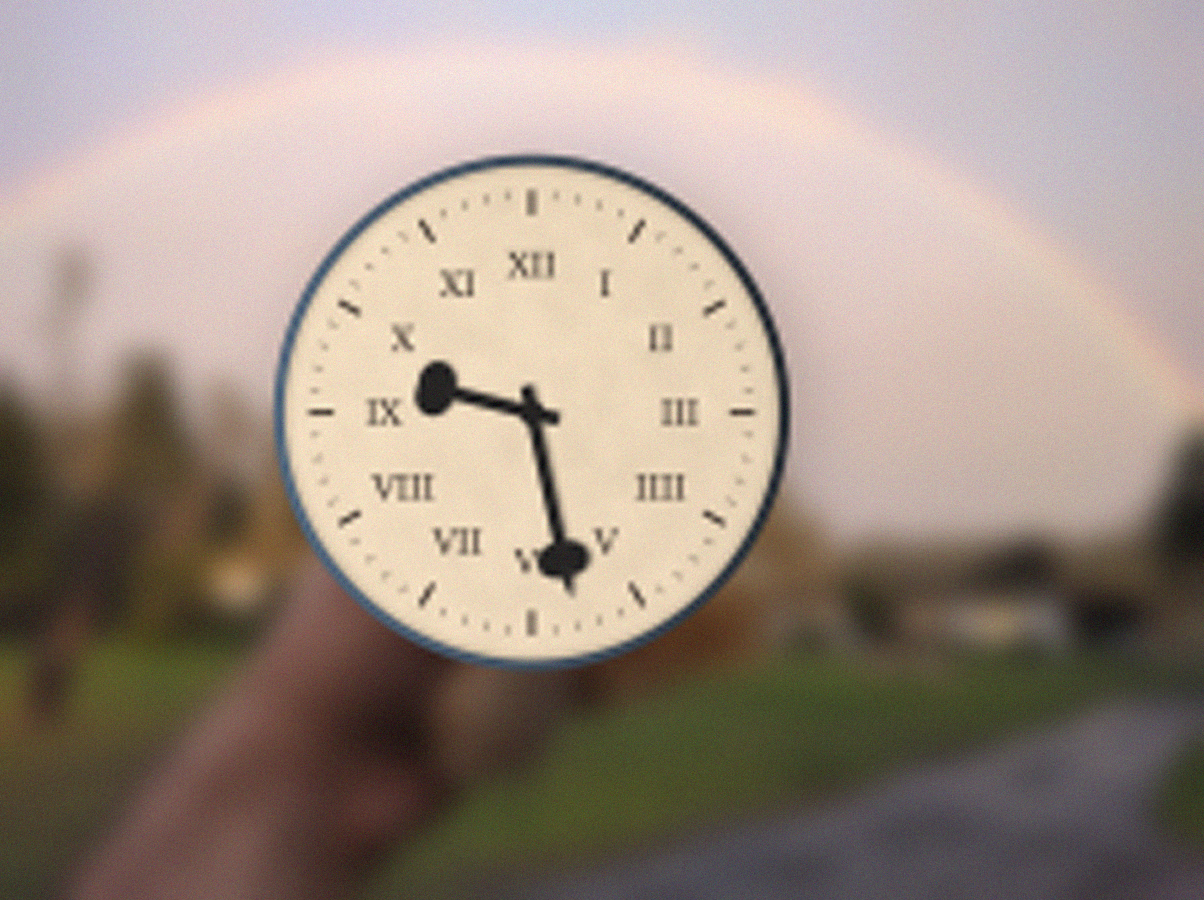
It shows 9 h 28 min
